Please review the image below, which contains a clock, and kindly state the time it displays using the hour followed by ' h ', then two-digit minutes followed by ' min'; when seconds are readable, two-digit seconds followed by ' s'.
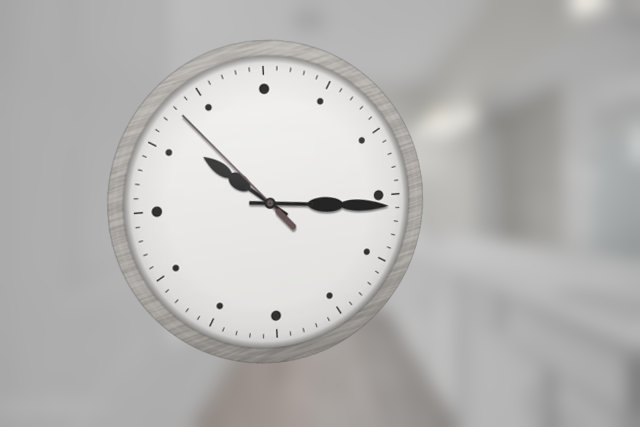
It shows 10 h 15 min 53 s
